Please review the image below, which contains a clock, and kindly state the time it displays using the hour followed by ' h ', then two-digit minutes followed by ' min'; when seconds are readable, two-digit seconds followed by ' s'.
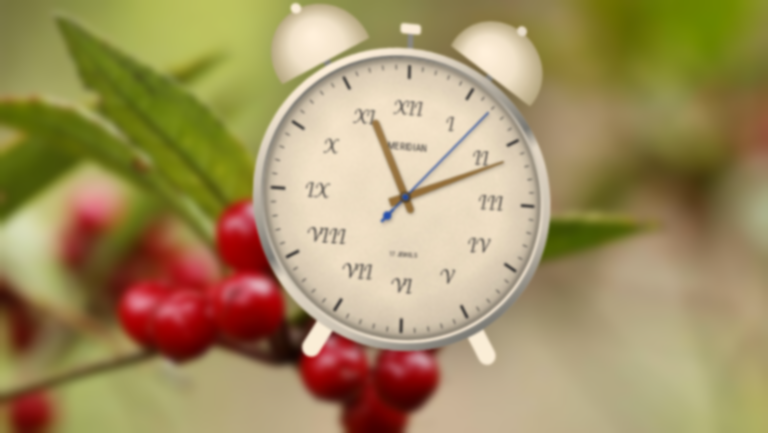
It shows 11 h 11 min 07 s
